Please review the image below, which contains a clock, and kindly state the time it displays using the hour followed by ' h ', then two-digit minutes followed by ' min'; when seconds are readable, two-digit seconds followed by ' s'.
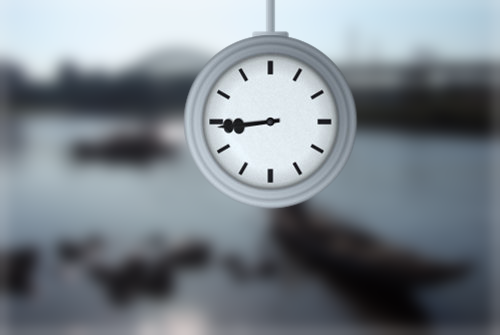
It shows 8 h 44 min
